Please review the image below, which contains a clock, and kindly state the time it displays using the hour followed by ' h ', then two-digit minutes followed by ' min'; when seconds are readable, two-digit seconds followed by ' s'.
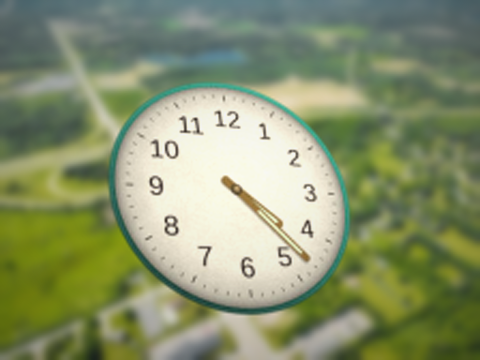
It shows 4 h 23 min
